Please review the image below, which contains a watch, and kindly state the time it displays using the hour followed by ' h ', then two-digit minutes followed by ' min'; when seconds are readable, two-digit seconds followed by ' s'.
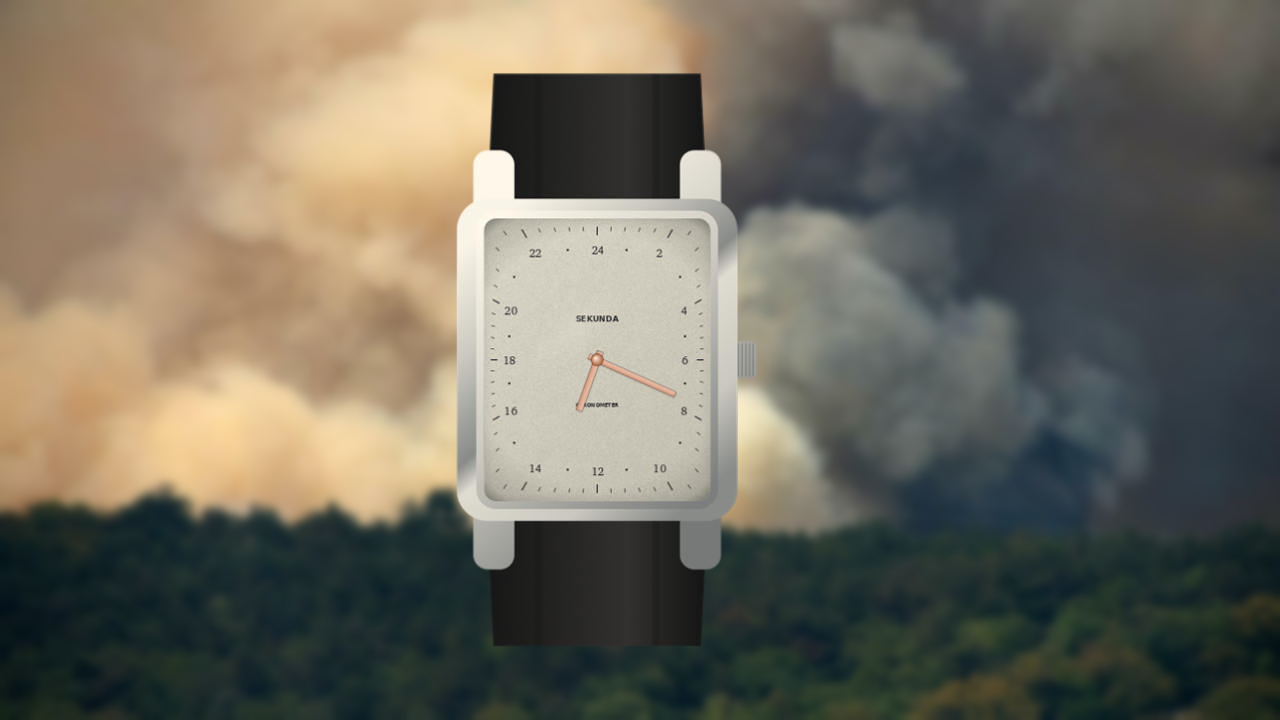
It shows 13 h 19 min
